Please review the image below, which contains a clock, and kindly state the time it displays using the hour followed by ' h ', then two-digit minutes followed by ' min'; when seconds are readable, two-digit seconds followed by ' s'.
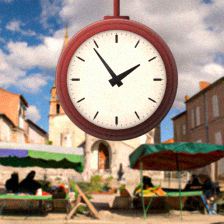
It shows 1 h 54 min
